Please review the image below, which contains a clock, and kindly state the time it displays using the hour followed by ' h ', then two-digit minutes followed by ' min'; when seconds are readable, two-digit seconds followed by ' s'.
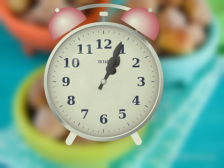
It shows 1 h 04 min
